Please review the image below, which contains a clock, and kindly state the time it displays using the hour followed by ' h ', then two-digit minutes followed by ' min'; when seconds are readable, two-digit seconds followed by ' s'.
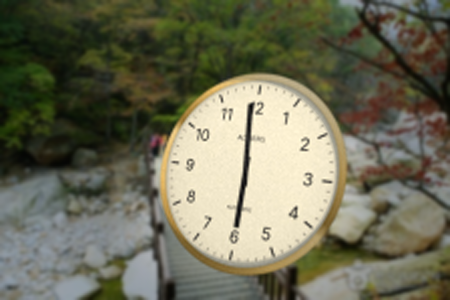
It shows 5 h 59 min
